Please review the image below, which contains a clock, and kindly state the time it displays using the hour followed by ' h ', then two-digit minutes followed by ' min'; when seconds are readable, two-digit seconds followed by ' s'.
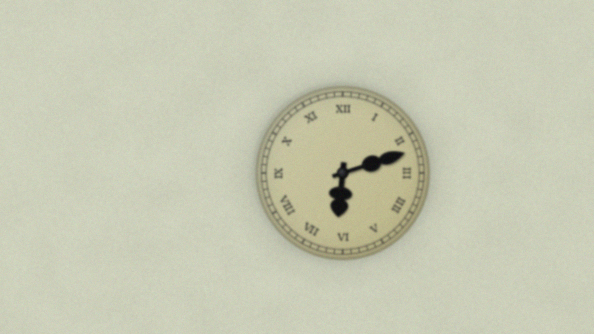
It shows 6 h 12 min
